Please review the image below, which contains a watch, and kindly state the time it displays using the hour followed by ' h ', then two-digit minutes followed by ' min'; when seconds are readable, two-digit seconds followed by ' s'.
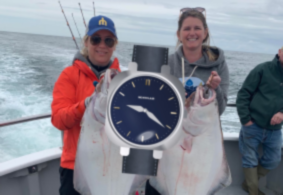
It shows 9 h 21 min
